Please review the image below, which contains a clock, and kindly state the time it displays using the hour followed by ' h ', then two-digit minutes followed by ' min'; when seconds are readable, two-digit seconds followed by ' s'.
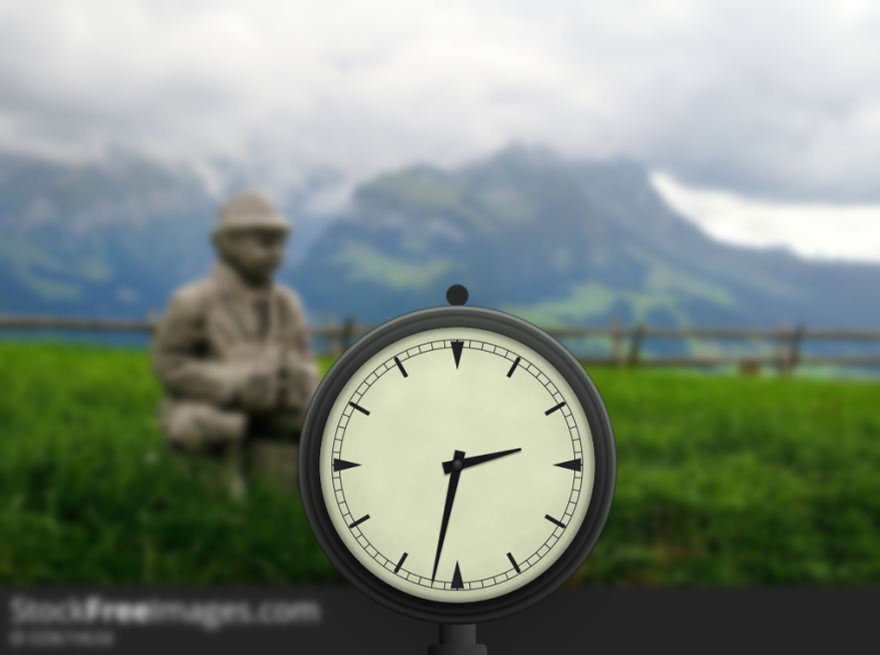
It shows 2 h 32 min
